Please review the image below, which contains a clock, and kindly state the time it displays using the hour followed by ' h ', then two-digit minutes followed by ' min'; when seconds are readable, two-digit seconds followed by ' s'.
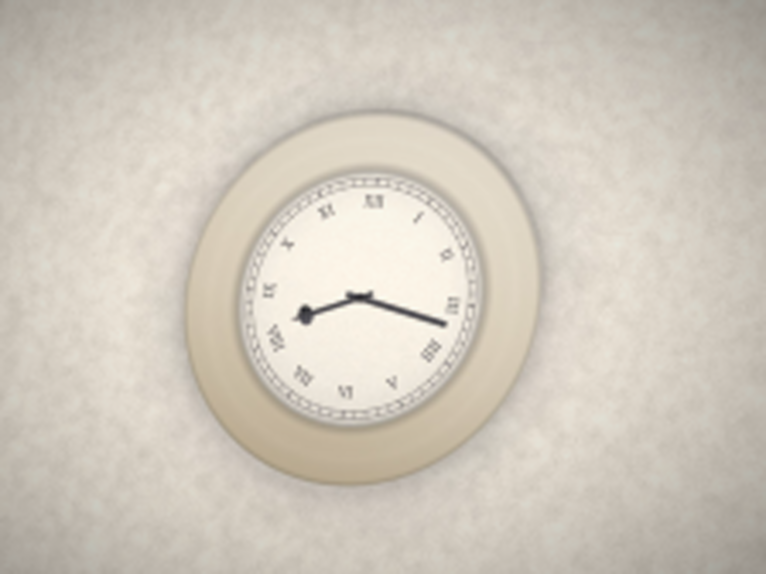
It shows 8 h 17 min
